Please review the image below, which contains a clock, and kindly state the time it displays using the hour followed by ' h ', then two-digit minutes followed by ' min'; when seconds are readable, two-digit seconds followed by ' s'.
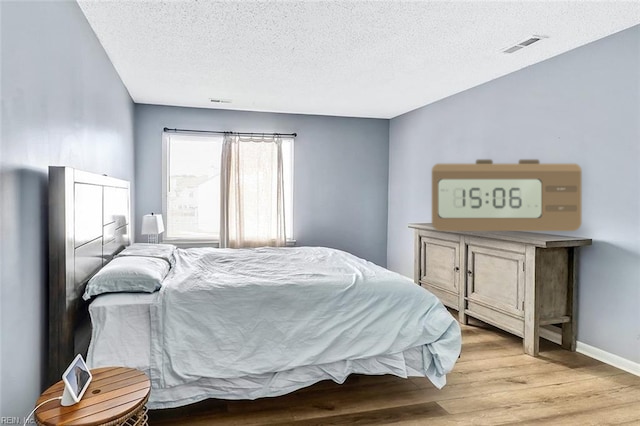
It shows 15 h 06 min
